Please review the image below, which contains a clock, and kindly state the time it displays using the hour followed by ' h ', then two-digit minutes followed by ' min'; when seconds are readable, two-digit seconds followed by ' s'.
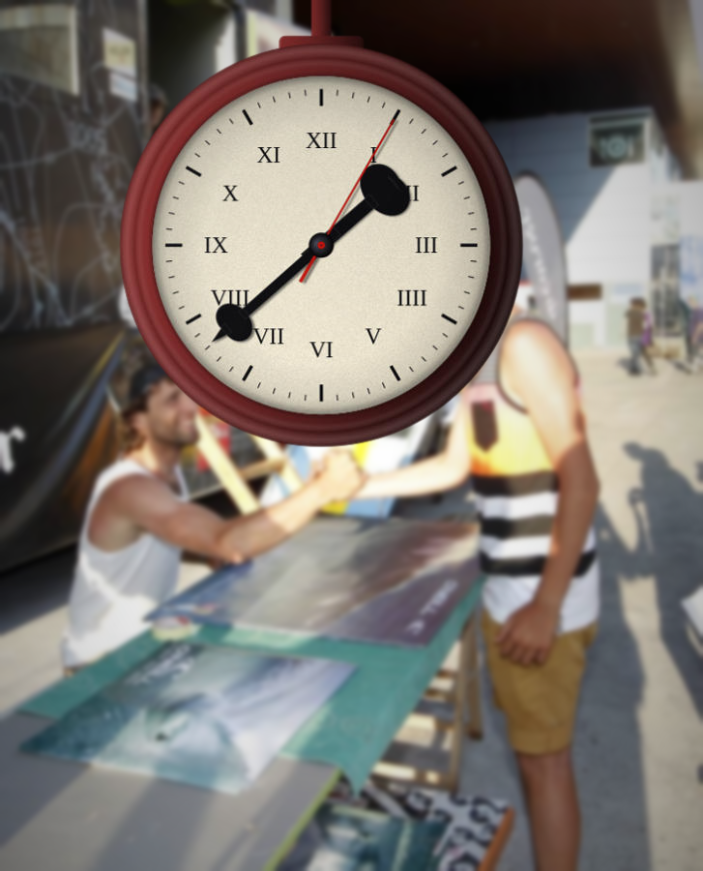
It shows 1 h 38 min 05 s
